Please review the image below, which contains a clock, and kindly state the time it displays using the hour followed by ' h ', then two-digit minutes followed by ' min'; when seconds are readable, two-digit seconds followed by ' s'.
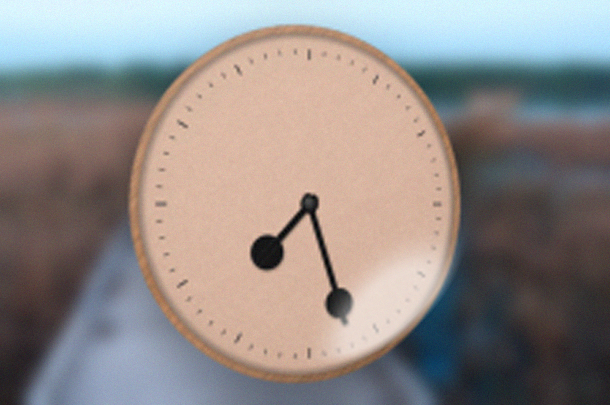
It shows 7 h 27 min
